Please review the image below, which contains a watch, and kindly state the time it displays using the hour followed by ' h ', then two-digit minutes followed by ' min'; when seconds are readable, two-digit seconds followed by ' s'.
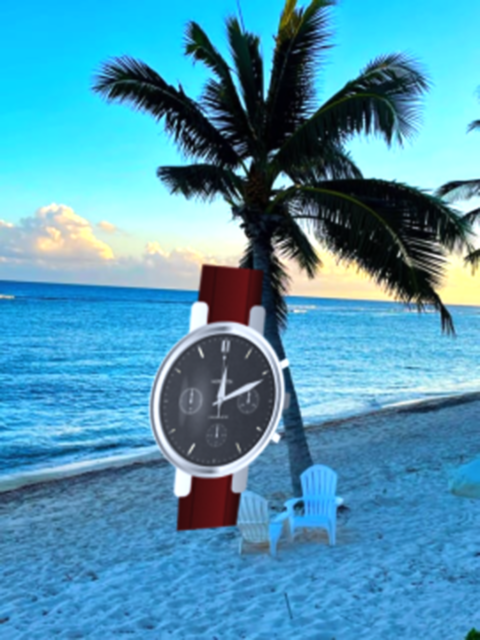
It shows 12 h 11 min
